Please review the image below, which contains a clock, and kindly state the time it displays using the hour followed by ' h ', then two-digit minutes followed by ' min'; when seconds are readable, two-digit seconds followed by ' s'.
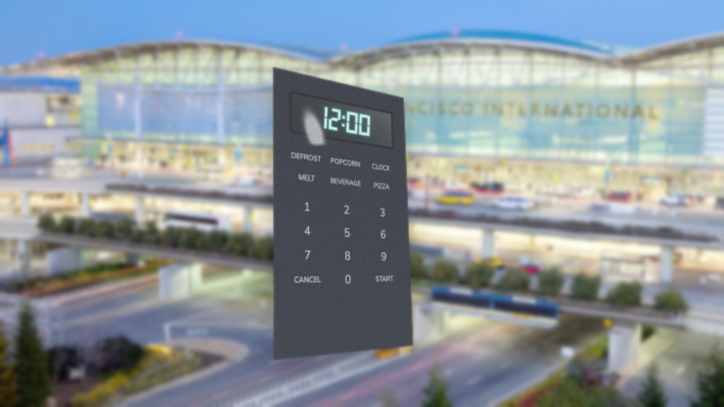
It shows 12 h 00 min
